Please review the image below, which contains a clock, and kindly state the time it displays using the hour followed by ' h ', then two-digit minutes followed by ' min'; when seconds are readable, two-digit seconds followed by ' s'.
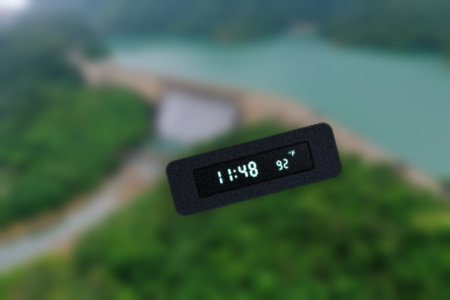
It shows 11 h 48 min
